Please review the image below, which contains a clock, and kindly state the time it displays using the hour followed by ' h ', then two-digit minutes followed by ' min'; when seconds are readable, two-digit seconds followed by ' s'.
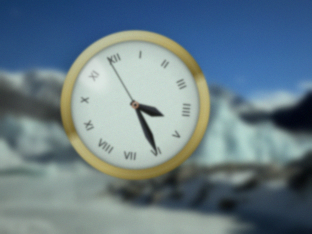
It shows 4 h 29 min 59 s
